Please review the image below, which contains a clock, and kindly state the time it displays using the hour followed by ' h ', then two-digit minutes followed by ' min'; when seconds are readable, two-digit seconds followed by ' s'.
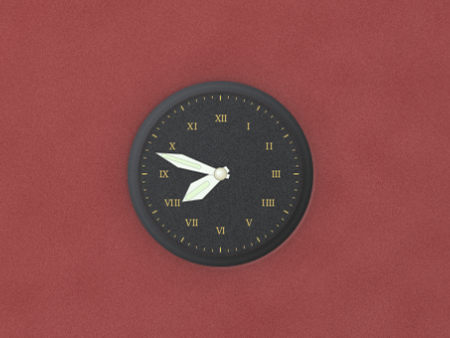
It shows 7 h 48 min
